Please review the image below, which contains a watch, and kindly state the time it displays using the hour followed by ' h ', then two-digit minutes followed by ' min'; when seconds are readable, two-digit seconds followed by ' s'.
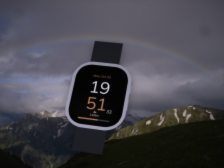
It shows 19 h 51 min
